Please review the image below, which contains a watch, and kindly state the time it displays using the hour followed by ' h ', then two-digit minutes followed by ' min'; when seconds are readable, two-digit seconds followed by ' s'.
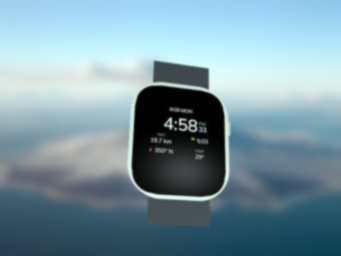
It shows 4 h 58 min
